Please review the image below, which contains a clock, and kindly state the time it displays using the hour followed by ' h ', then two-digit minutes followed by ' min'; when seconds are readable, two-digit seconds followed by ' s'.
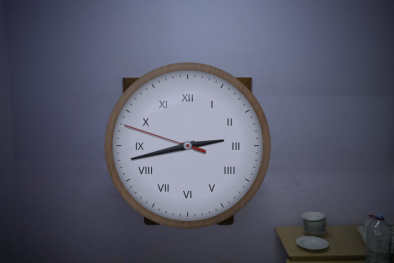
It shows 2 h 42 min 48 s
